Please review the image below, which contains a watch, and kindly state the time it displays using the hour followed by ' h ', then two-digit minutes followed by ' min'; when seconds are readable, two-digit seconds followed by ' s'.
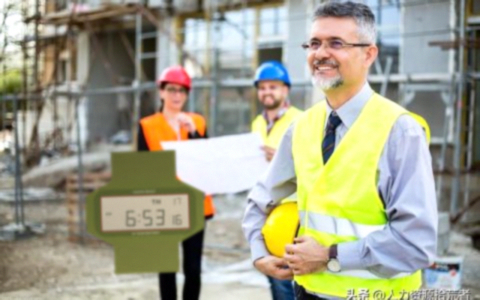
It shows 6 h 53 min
